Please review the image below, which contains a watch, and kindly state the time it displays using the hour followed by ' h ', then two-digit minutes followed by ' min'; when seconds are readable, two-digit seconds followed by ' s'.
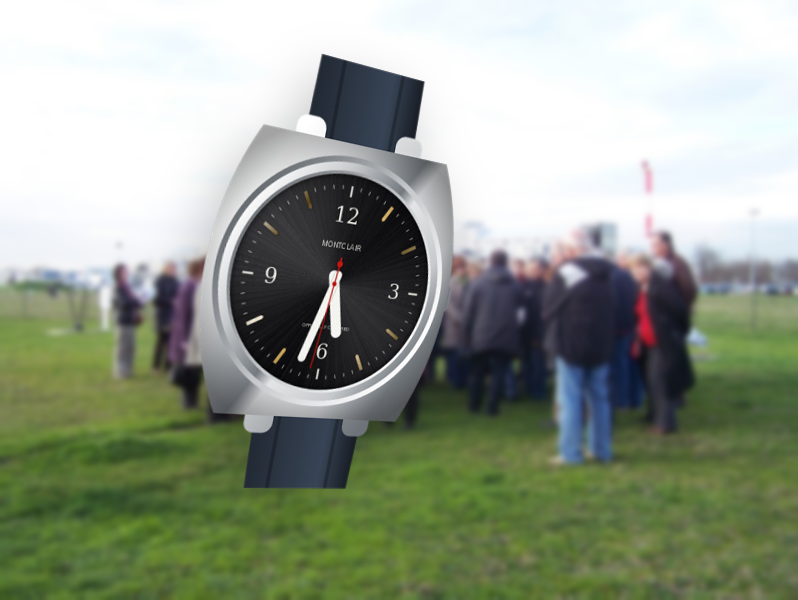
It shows 5 h 32 min 31 s
